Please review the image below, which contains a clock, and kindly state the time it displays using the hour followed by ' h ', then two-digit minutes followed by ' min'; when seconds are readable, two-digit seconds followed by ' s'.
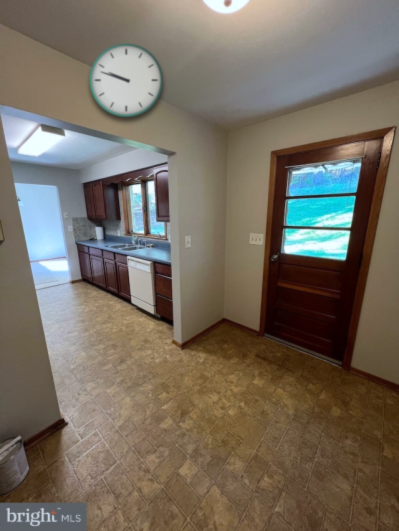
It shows 9 h 48 min
